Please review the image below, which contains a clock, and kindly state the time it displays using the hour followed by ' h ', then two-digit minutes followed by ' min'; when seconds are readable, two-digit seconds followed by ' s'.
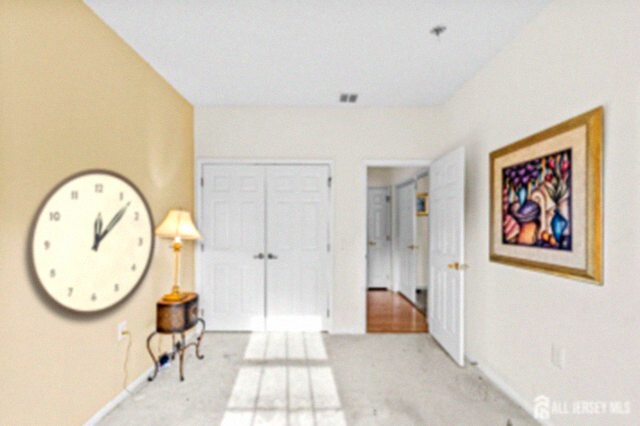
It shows 12 h 07 min
